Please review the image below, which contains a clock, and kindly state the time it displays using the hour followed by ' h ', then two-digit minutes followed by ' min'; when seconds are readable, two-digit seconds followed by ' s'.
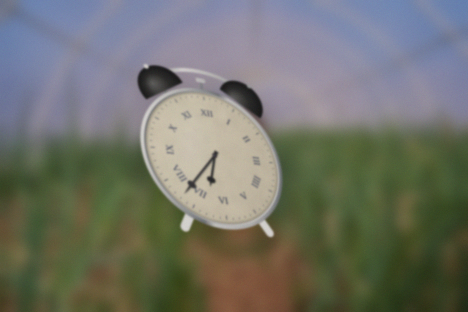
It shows 6 h 37 min
